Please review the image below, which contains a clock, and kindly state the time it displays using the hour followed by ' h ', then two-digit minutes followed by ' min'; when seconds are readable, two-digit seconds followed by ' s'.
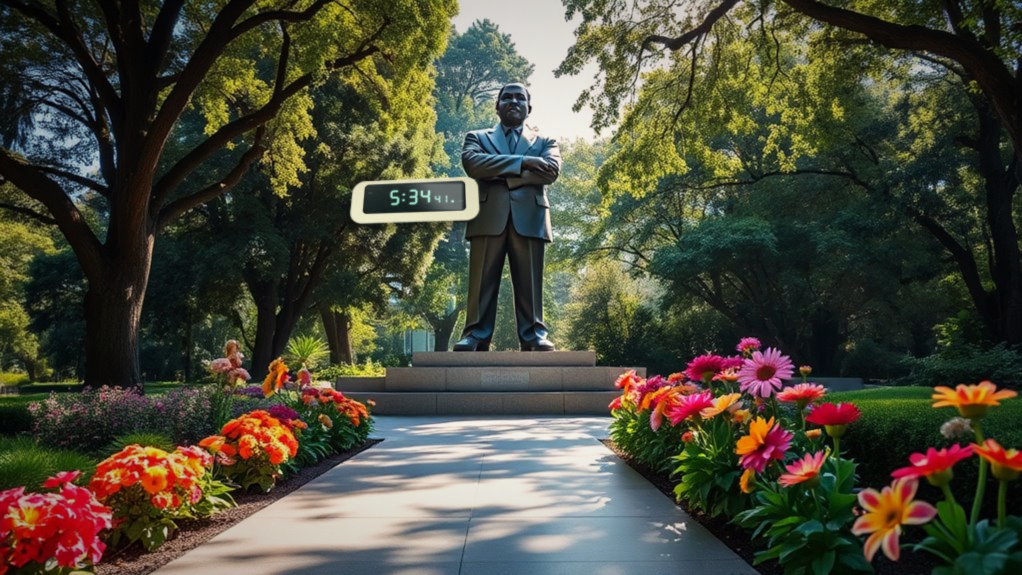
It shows 5 h 34 min
